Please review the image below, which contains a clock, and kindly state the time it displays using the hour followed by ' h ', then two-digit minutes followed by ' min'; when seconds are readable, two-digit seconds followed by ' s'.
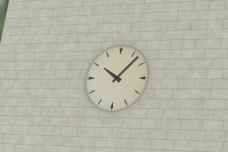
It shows 10 h 07 min
